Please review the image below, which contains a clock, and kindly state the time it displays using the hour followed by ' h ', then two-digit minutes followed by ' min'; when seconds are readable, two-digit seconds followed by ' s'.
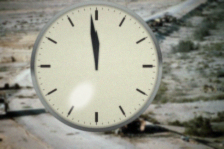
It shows 11 h 59 min
